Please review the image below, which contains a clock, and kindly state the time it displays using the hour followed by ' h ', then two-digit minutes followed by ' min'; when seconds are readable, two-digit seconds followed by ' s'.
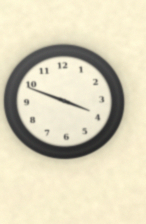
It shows 3 h 49 min
